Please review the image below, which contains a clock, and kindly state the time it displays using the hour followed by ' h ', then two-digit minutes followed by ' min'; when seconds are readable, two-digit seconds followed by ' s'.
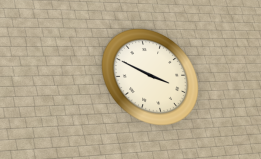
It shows 3 h 50 min
